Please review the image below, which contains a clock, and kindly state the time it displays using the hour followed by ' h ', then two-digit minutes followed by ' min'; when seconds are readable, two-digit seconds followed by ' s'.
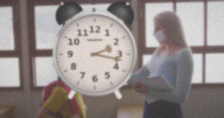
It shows 2 h 17 min
